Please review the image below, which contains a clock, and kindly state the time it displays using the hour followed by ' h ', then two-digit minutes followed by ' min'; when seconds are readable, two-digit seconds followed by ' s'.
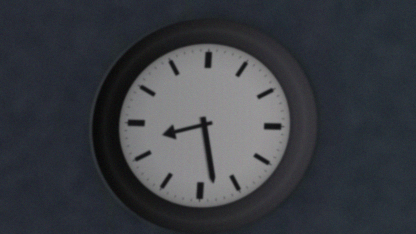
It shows 8 h 28 min
